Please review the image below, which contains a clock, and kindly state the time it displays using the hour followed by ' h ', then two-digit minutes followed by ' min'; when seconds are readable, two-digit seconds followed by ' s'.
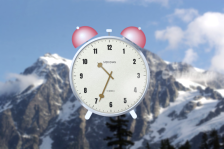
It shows 10 h 34 min
